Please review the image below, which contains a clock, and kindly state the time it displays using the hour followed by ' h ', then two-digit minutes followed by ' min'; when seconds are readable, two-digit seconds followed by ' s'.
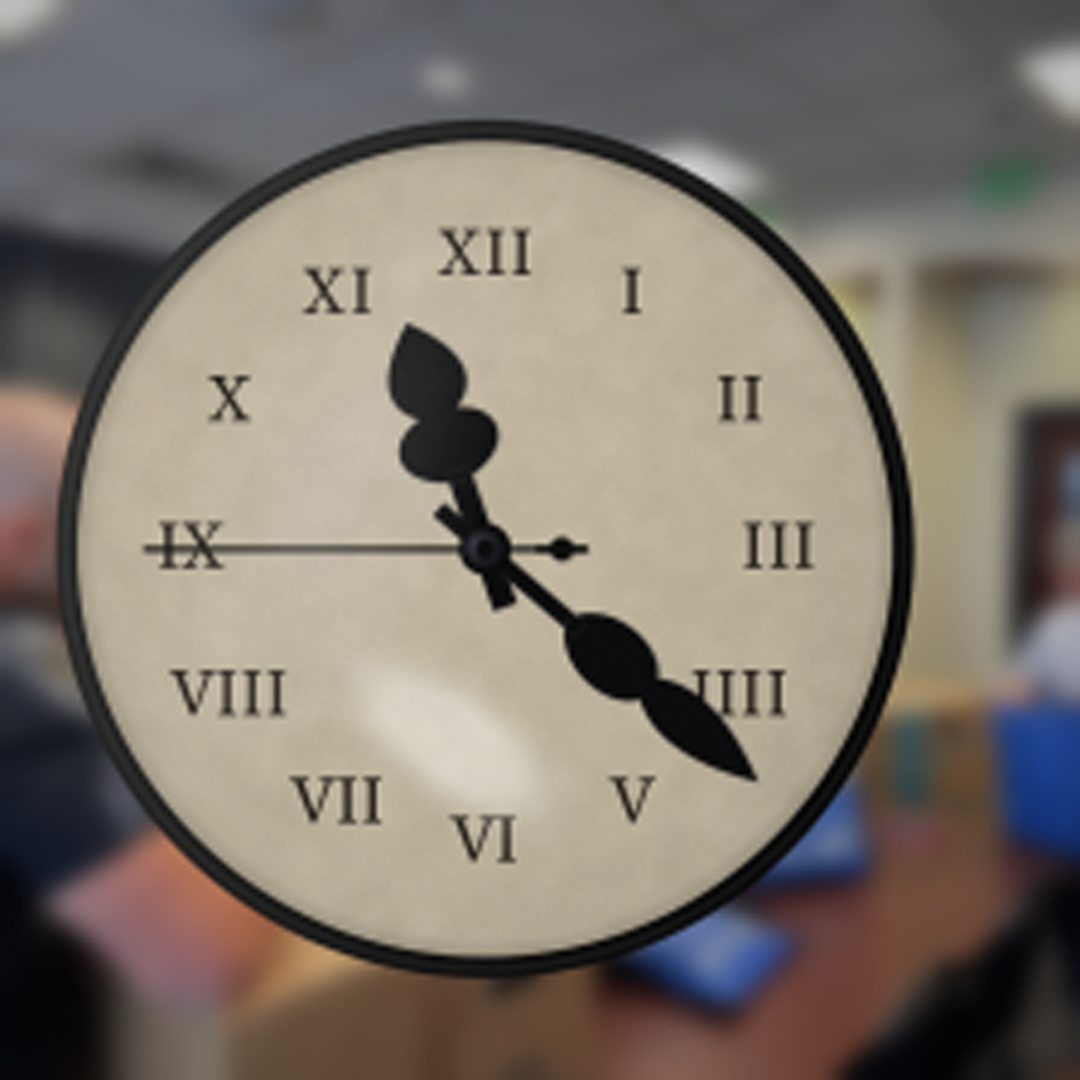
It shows 11 h 21 min 45 s
